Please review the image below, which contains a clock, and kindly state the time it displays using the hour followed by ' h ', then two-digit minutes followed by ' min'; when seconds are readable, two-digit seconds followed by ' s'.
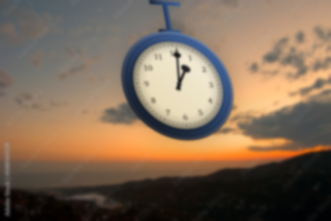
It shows 1 h 01 min
